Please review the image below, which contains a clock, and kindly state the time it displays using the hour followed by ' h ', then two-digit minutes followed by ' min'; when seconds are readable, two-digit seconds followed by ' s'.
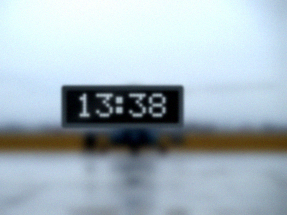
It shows 13 h 38 min
